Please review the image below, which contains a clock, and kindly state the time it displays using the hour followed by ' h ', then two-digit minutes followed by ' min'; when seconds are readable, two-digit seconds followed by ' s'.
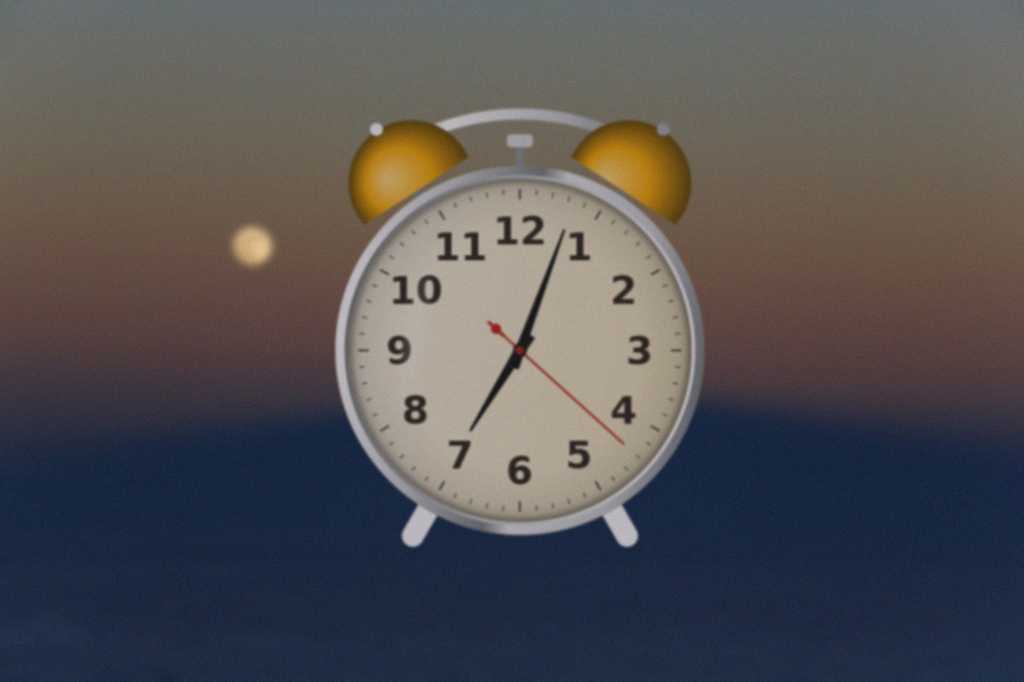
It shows 7 h 03 min 22 s
